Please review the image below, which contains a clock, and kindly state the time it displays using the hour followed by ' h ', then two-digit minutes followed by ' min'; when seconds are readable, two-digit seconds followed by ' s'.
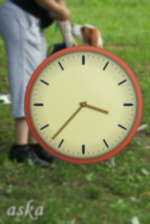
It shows 3 h 37 min
